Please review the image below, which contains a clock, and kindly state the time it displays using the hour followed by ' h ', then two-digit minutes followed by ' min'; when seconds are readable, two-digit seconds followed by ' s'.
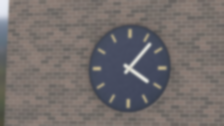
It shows 4 h 07 min
